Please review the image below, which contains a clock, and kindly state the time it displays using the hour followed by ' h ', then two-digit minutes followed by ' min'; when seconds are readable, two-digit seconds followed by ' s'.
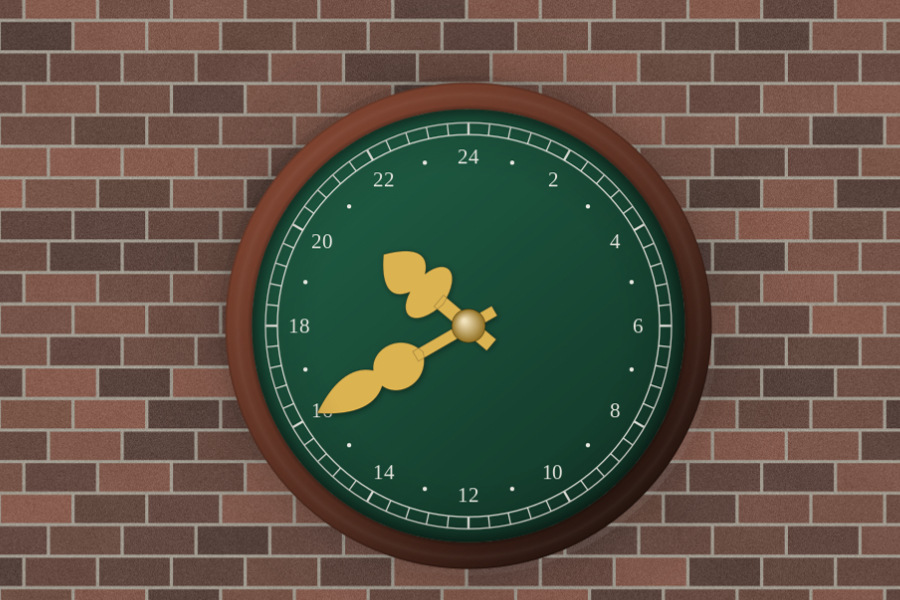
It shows 20 h 40 min
